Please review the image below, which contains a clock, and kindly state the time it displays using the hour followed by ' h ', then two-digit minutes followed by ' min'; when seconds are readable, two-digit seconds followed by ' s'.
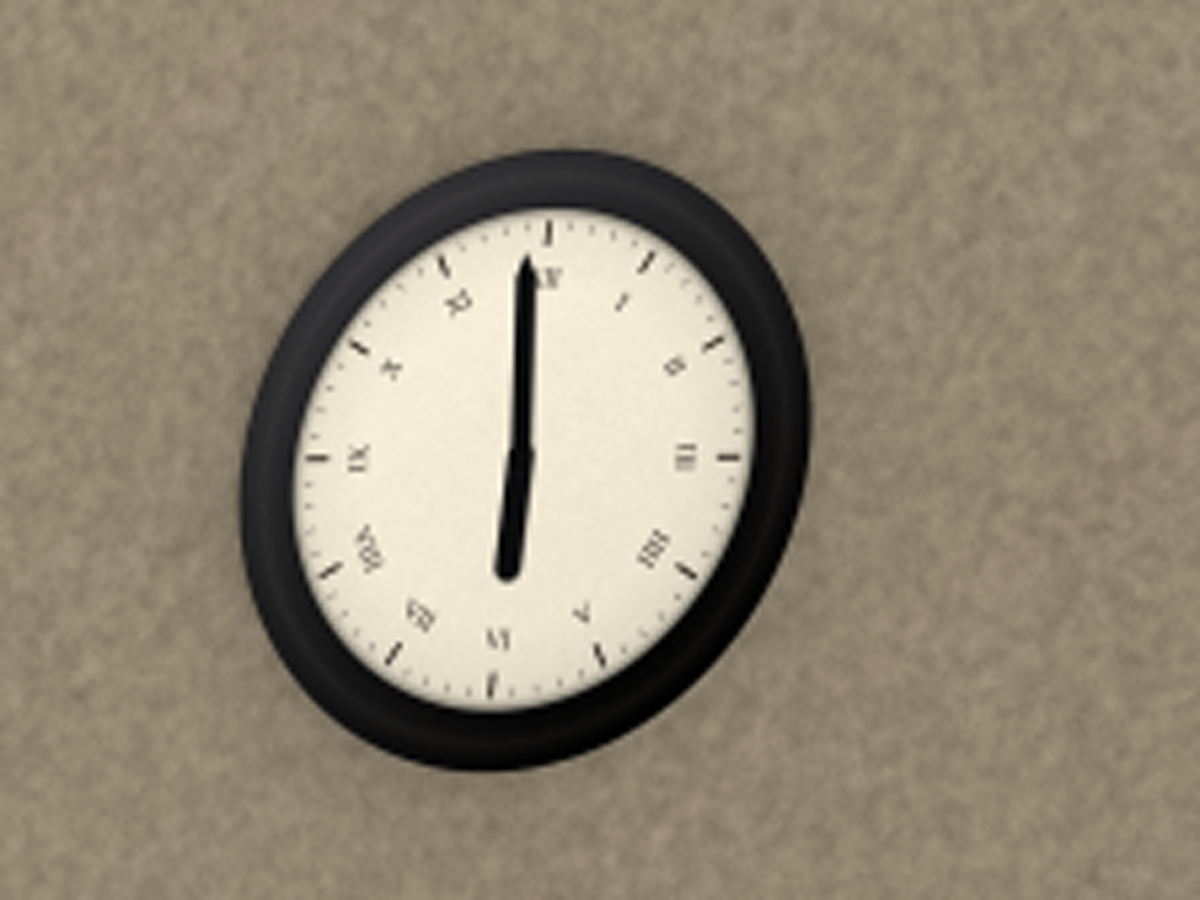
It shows 5 h 59 min
